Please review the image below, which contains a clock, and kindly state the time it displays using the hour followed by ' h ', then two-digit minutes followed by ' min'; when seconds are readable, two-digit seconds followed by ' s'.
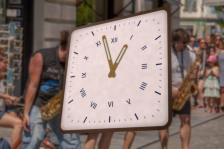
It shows 12 h 57 min
